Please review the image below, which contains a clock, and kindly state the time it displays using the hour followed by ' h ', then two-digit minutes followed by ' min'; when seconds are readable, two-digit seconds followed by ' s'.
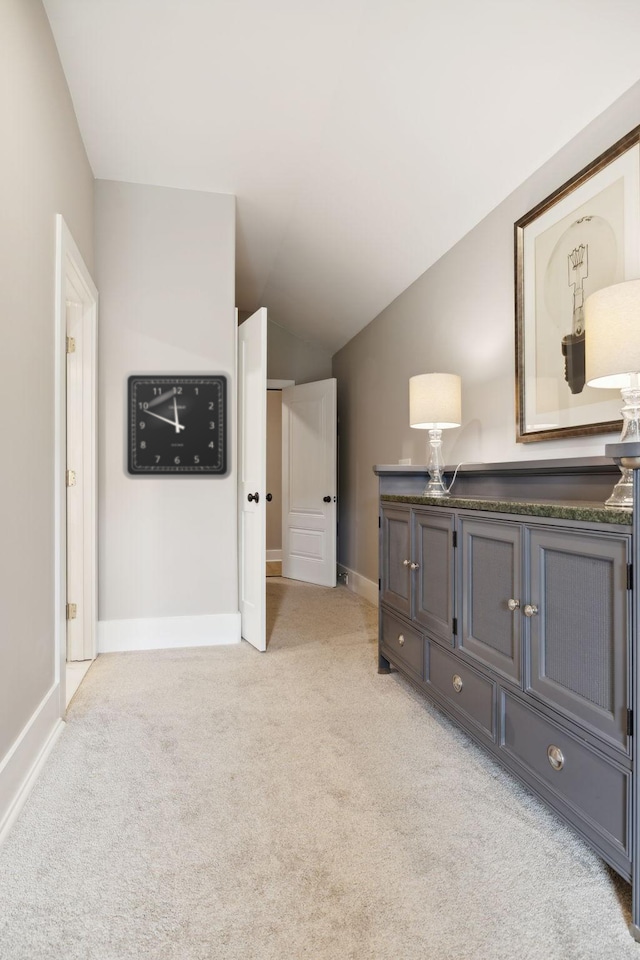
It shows 11 h 49 min
